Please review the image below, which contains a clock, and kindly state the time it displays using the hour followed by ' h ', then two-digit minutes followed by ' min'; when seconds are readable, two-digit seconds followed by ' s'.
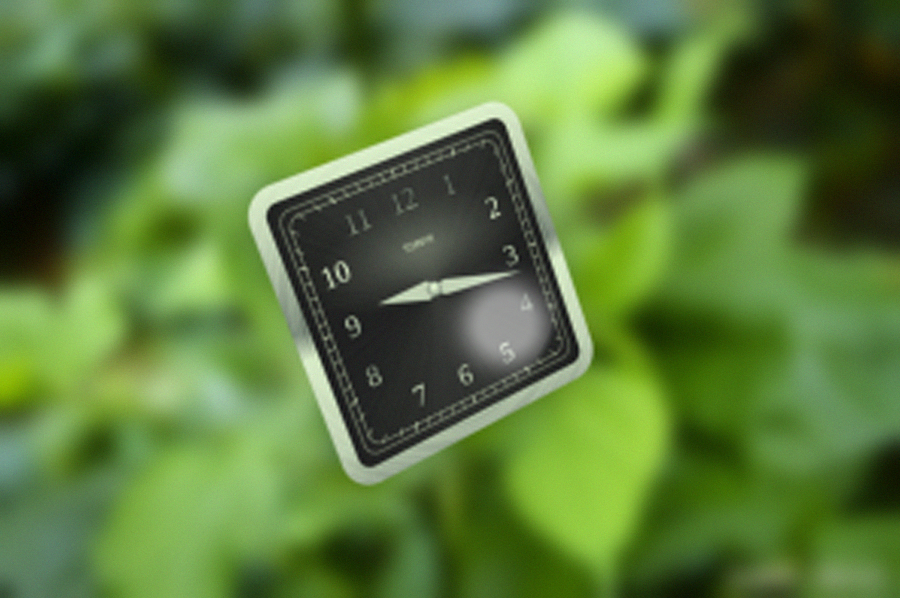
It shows 9 h 17 min
